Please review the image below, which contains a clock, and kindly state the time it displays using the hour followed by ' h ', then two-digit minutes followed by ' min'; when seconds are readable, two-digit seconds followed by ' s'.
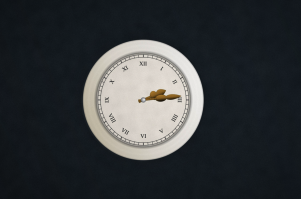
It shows 2 h 14 min
